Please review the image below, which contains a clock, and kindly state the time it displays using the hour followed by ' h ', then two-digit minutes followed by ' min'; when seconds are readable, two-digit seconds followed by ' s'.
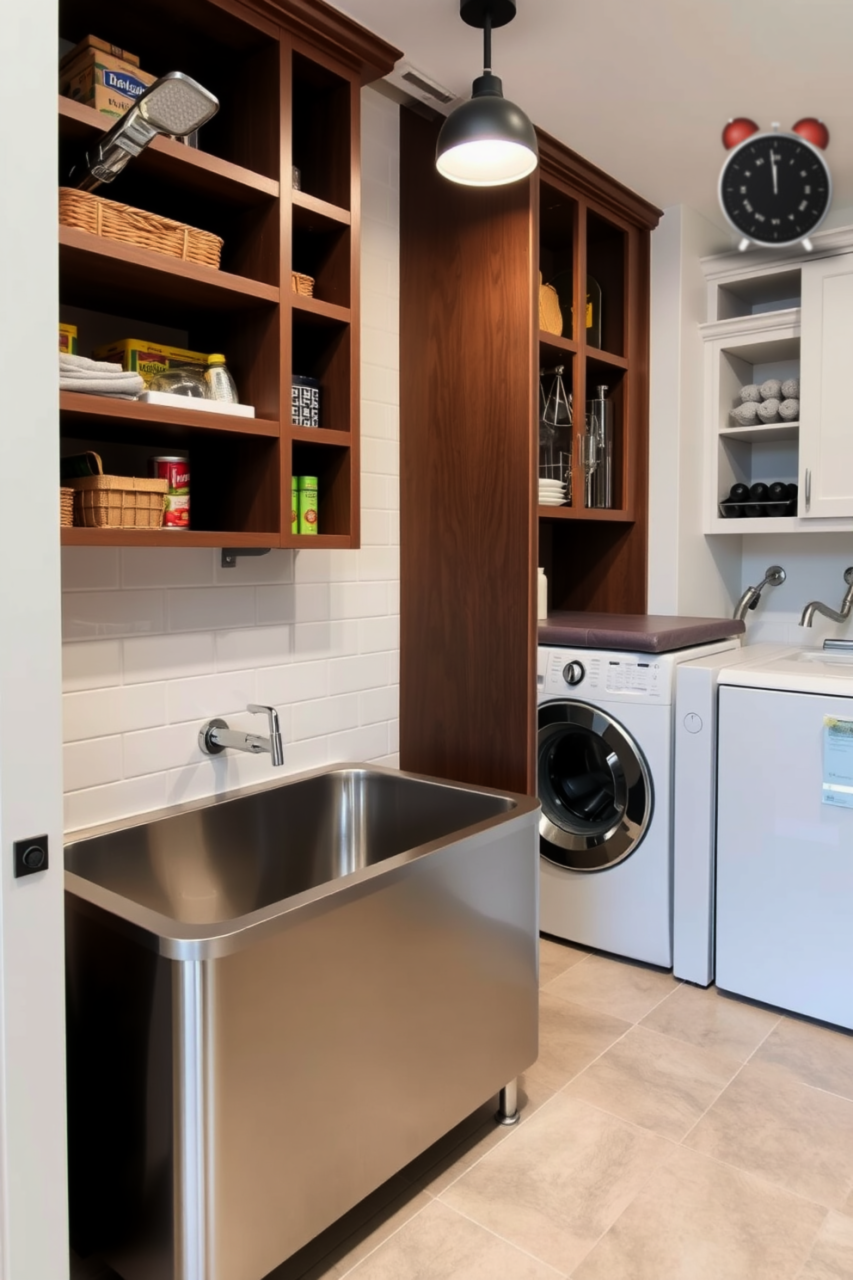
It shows 11 h 59 min
